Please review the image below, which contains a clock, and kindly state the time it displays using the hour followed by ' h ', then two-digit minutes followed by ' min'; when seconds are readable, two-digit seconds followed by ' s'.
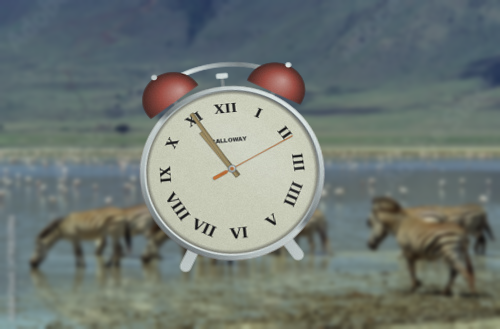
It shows 10 h 55 min 11 s
